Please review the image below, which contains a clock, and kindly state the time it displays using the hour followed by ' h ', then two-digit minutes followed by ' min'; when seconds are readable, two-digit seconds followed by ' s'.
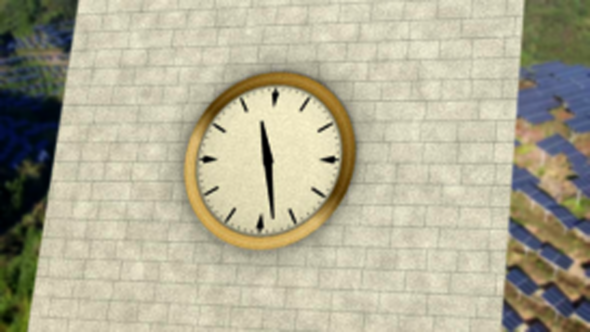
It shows 11 h 28 min
